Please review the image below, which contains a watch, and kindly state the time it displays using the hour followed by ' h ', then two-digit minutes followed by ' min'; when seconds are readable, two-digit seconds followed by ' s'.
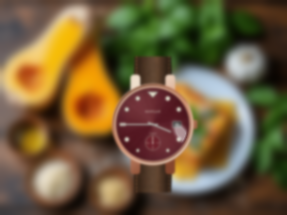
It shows 3 h 45 min
